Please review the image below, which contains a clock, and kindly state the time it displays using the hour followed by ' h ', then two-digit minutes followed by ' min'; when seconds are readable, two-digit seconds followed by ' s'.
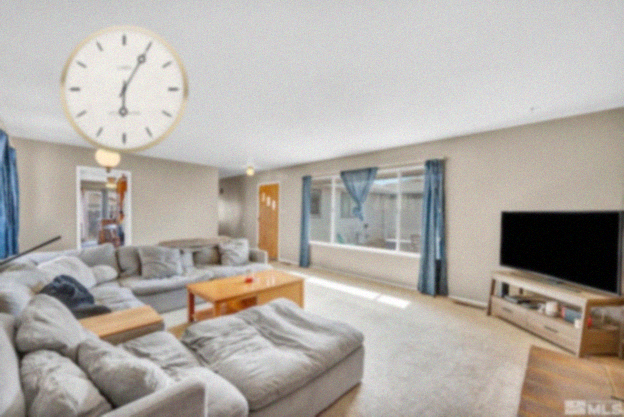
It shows 6 h 05 min
